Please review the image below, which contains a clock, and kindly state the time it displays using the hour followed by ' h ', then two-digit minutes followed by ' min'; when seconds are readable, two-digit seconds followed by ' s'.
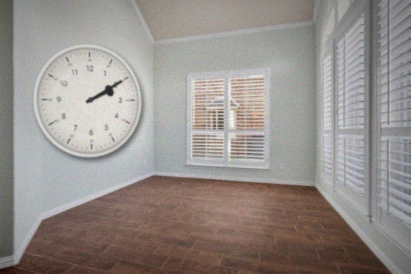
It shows 2 h 10 min
